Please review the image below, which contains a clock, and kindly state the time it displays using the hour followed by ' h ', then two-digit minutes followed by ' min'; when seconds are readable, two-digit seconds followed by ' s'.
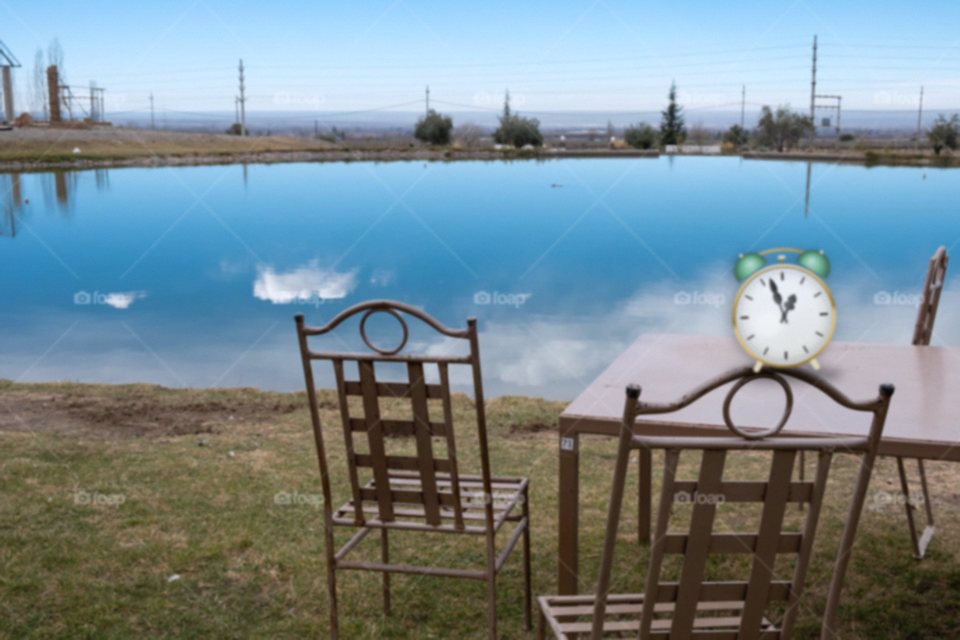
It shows 12 h 57 min
